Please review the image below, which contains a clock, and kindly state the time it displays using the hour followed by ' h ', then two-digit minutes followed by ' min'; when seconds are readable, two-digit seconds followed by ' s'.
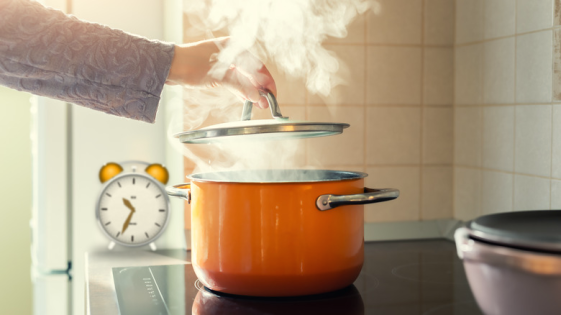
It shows 10 h 34 min
